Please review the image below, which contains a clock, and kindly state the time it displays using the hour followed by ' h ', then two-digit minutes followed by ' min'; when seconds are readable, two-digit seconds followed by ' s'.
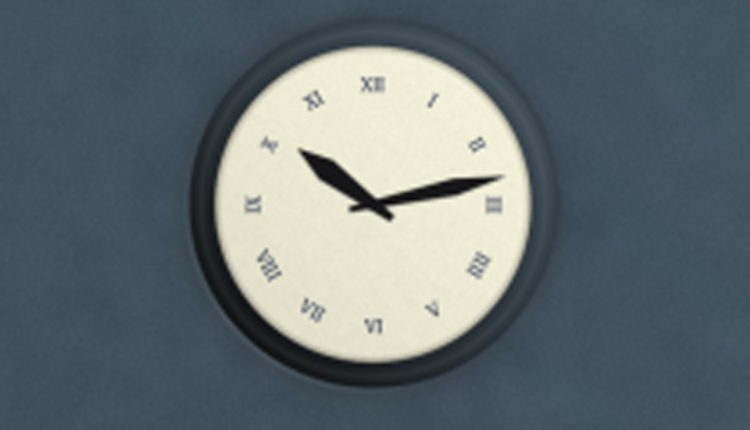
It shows 10 h 13 min
